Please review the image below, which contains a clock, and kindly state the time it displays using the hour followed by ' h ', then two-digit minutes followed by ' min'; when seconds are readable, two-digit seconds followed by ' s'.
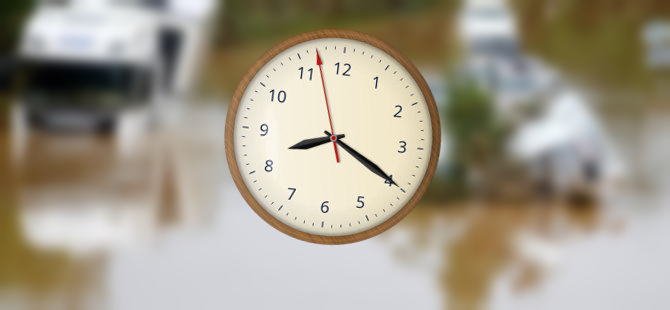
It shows 8 h 19 min 57 s
